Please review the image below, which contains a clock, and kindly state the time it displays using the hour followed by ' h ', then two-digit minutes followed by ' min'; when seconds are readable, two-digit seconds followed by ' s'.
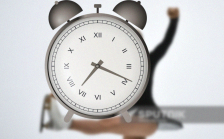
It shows 7 h 19 min
